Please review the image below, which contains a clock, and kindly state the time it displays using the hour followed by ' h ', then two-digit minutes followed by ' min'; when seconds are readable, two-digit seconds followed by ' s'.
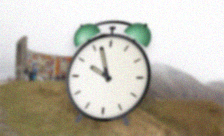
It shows 9 h 57 min
